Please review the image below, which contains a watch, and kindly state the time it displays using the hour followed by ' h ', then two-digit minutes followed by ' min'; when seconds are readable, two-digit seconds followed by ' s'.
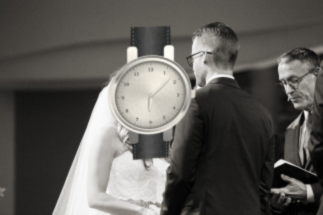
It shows 6 h 08 min
